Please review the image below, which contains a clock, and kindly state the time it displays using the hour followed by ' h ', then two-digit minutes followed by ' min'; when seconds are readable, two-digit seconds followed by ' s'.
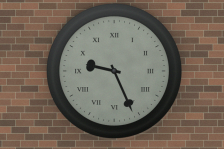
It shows 9 h 26 min
